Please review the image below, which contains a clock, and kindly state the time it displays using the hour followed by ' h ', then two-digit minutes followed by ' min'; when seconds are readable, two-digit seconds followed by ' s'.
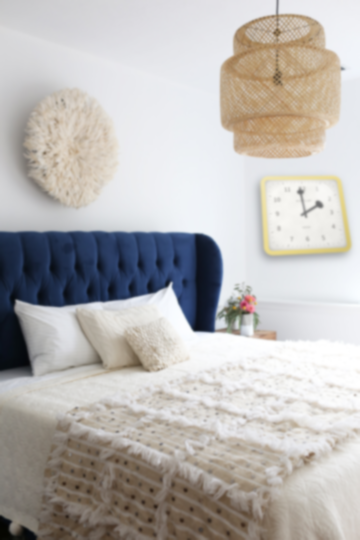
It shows 1 h 59 min
